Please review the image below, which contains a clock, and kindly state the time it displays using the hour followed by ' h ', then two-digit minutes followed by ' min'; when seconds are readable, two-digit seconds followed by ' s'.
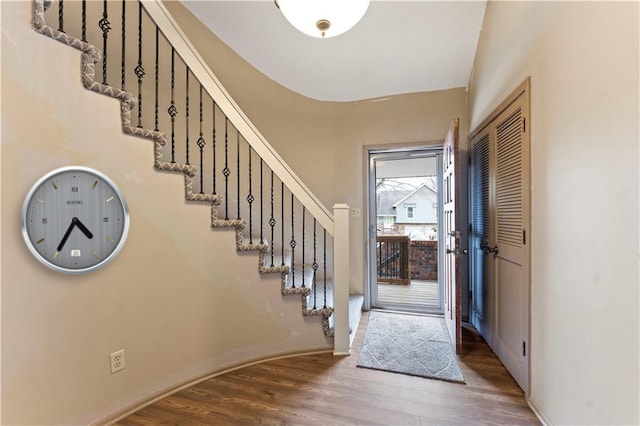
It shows 4 h 35 min
